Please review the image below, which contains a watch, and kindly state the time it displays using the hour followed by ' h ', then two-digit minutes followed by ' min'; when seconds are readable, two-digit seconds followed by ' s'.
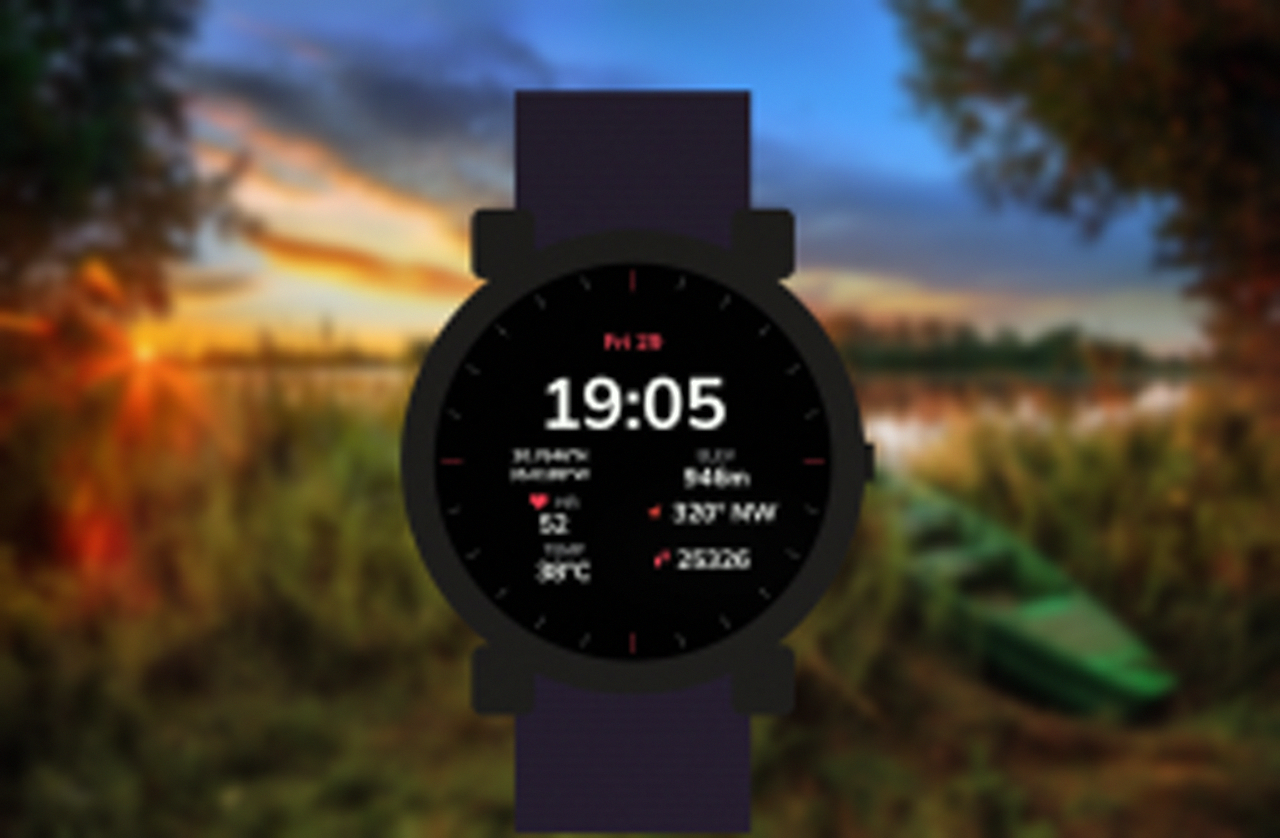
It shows 19 h 05 min
